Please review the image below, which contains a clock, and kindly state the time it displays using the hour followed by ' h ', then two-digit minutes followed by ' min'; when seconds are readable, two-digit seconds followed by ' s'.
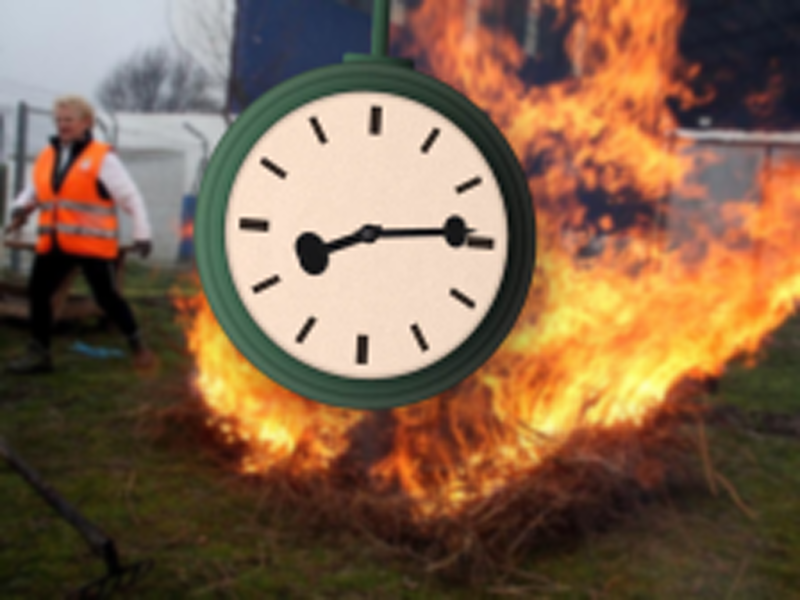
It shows 8 h 14 min
